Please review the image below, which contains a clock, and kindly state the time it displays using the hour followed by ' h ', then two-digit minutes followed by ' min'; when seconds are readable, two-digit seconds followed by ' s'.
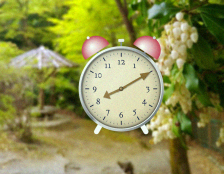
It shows 8 h 10 min
